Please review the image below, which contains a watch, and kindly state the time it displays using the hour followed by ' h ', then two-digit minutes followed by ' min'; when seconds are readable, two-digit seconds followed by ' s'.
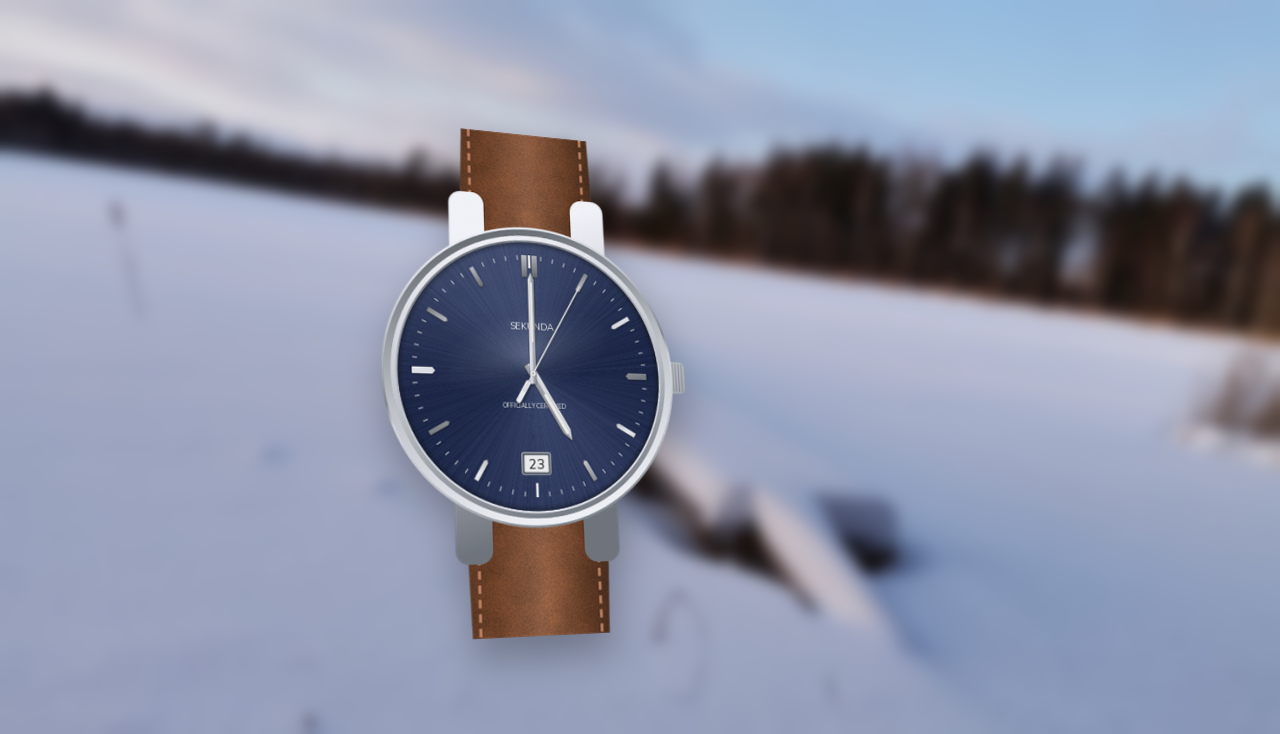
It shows 5 h 00 min 05 s
